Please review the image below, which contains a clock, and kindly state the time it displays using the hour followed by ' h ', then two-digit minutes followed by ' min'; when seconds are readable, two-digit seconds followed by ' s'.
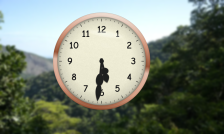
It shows 5 h 31 min
